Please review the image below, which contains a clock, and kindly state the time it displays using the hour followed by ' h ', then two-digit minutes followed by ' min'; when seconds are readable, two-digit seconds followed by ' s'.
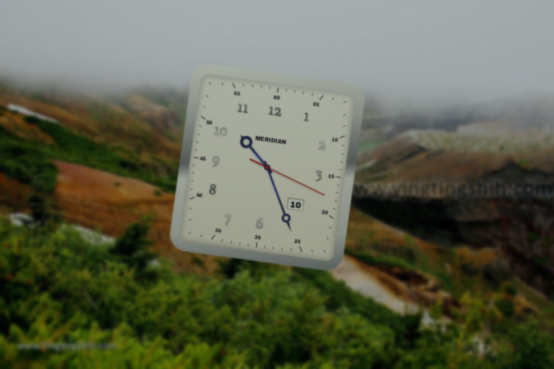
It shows 10 h 25 min 18 s
